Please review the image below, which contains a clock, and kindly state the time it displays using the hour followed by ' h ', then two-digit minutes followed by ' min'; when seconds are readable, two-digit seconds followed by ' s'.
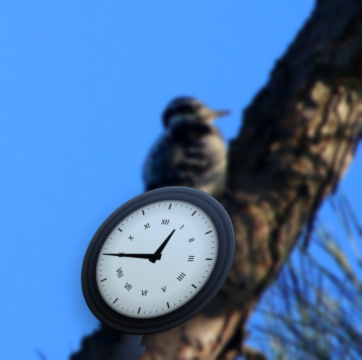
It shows 12 h 45 min
